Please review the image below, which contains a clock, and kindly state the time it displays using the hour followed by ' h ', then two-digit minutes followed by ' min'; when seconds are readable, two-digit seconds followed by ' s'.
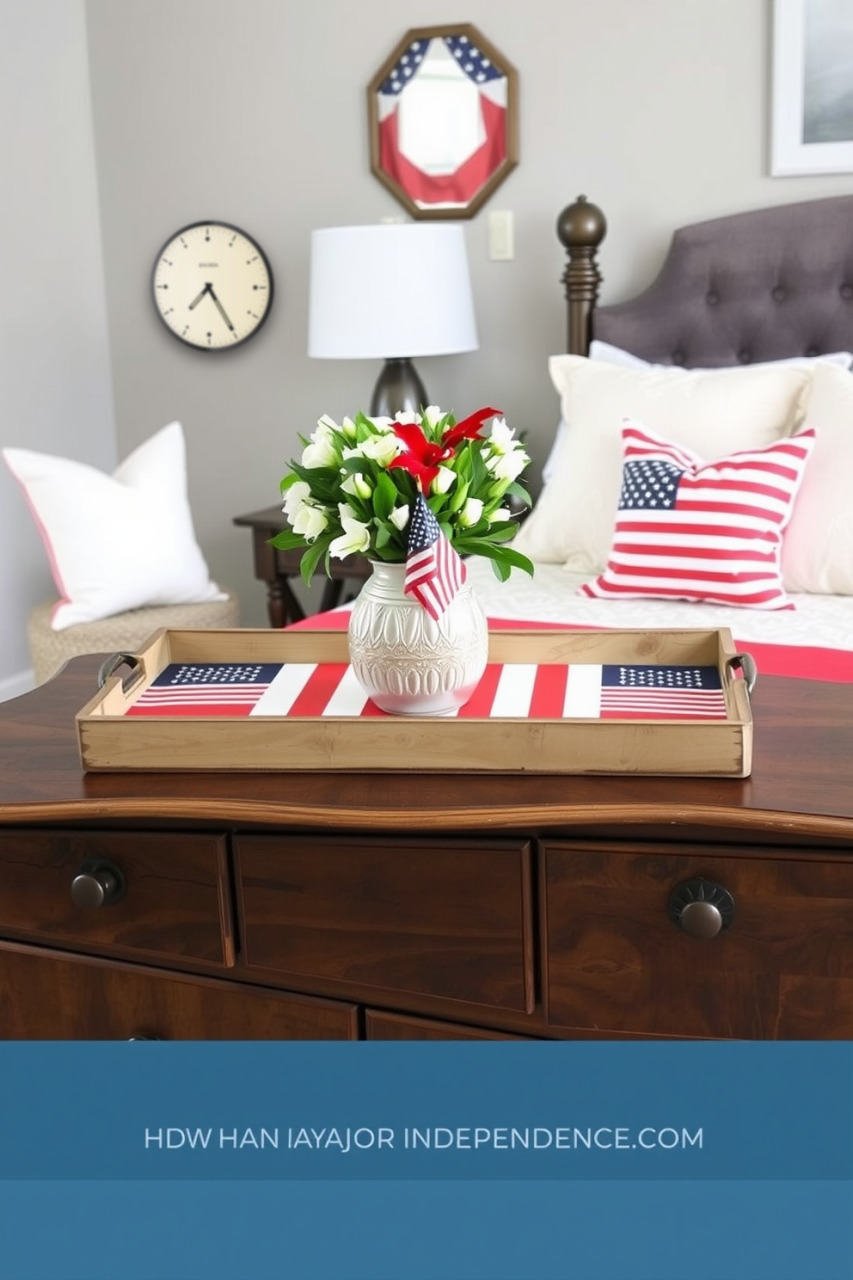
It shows 7 h 25 min
